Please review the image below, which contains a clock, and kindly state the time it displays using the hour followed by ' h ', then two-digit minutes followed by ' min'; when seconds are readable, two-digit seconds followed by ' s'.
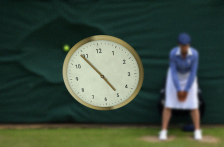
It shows 4 h 54 min
